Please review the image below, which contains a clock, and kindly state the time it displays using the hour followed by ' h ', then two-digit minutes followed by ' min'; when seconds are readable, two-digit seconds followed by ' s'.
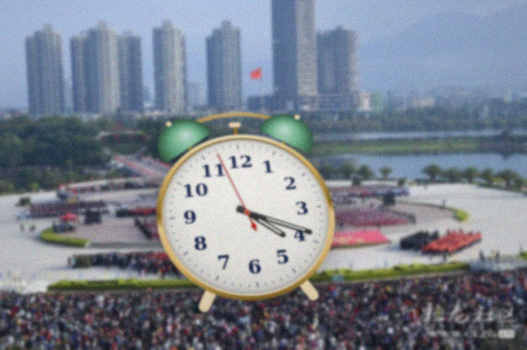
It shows 4 h 18 min 57 s
